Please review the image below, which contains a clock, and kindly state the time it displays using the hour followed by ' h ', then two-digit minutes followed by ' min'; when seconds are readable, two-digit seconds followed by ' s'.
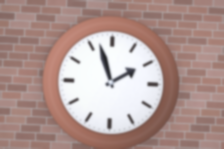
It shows 1 h 57 min
